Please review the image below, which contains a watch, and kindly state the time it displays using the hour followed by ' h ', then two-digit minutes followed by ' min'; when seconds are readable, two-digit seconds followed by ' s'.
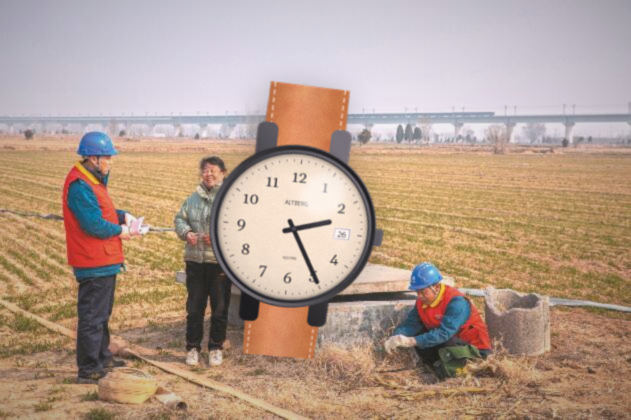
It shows 2 h 25 min
